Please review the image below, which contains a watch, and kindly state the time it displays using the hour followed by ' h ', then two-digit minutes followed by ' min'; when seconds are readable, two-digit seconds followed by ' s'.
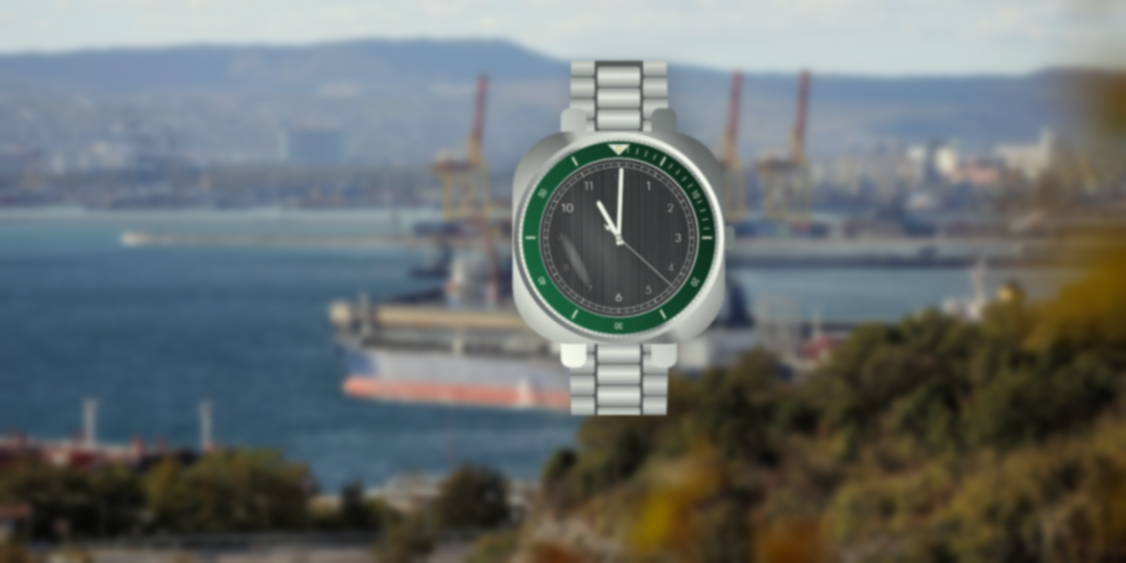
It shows 11 h 00 min 22 s
